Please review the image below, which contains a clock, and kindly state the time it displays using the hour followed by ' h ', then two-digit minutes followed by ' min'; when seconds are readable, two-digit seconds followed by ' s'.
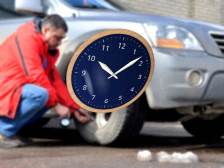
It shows 10 h 08 min
